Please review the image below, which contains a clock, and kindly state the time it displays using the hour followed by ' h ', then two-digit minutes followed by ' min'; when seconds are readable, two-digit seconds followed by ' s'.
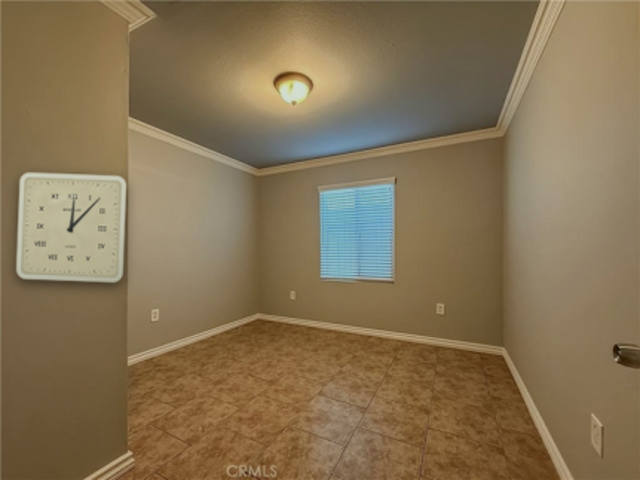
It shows 12 h 07 min
